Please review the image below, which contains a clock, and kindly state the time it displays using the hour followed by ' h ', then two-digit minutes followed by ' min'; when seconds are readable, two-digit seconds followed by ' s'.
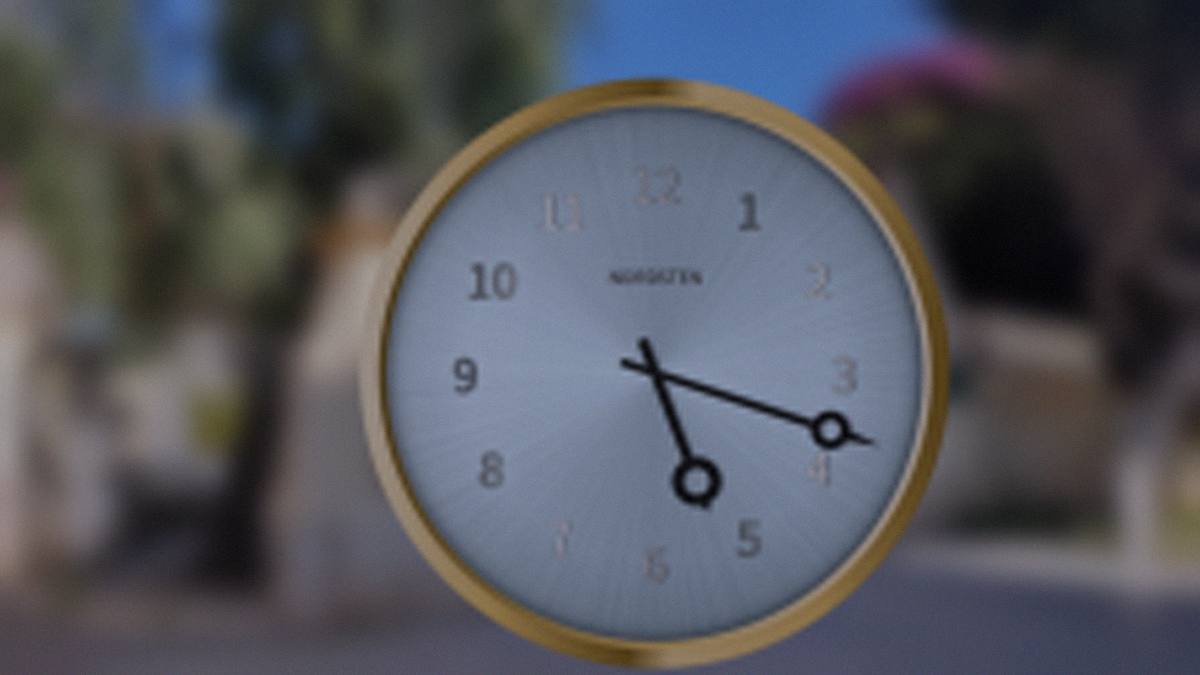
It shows 5 h 18 min
